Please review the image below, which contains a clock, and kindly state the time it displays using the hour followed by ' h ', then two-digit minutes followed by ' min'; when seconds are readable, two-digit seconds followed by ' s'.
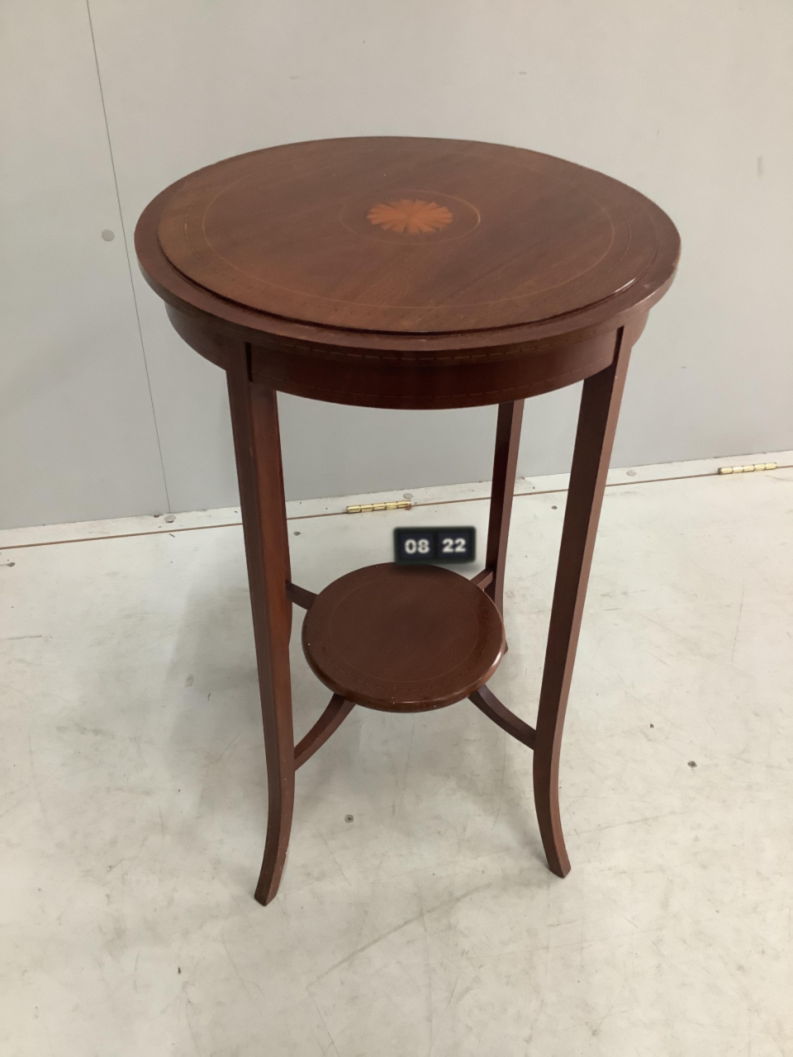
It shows 8 h 22 min
